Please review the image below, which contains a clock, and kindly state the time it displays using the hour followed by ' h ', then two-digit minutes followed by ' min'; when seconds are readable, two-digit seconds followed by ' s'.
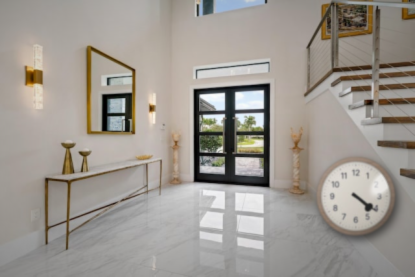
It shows 4 h 21 min
